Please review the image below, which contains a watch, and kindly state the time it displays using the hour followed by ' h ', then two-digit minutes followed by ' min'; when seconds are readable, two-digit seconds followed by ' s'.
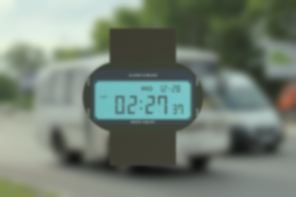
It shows 2 h 27 min
